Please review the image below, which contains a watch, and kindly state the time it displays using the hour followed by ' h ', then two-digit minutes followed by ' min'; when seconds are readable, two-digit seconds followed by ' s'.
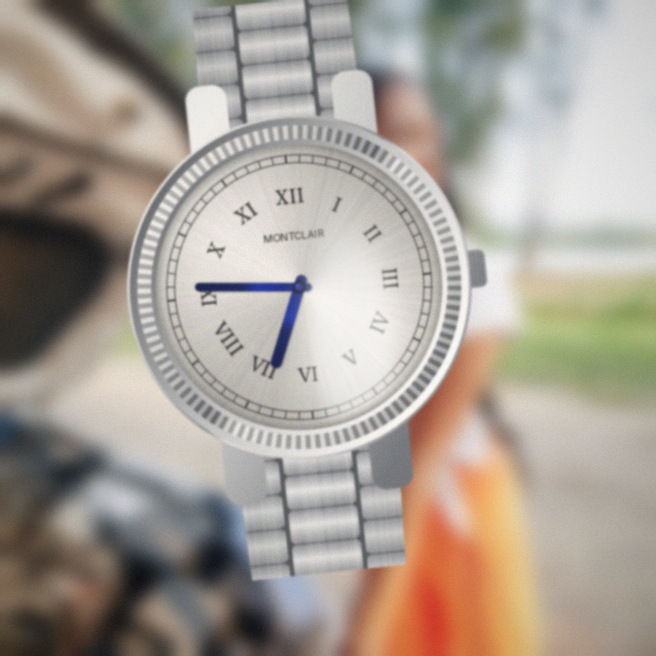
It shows 6 h 46 min
